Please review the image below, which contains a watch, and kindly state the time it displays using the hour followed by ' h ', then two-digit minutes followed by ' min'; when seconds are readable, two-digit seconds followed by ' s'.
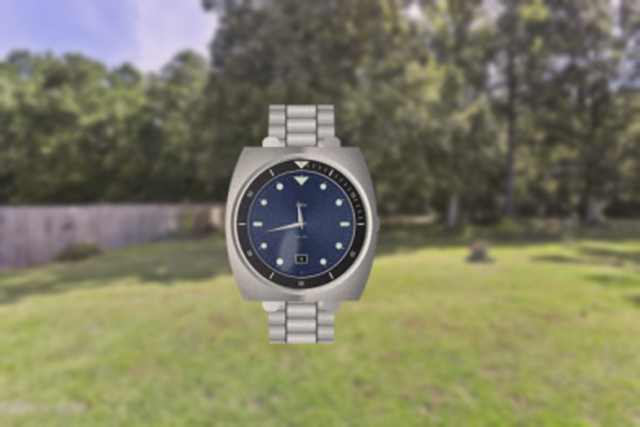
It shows 11 h 43 min
